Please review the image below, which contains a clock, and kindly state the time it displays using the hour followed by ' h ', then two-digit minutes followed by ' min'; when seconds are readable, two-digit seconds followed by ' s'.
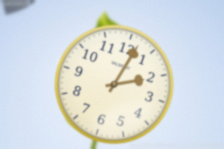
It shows 2 h 02 min
